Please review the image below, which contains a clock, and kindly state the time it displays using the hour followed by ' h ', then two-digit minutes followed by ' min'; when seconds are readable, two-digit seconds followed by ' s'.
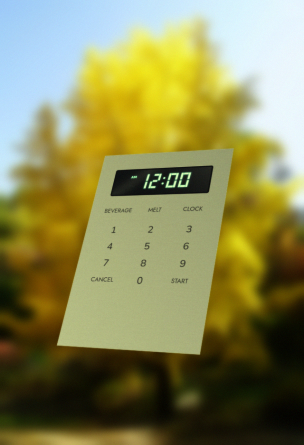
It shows 12 h 00 min
